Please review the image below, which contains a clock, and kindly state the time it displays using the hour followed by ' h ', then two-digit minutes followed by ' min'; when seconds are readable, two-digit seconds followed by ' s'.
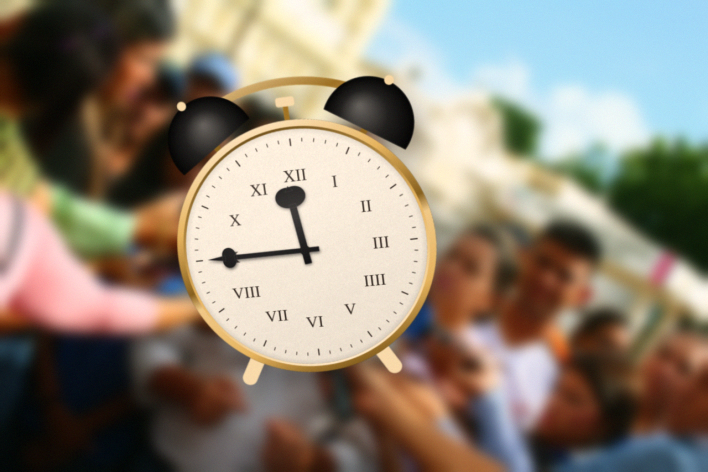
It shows 11 h 45 min
